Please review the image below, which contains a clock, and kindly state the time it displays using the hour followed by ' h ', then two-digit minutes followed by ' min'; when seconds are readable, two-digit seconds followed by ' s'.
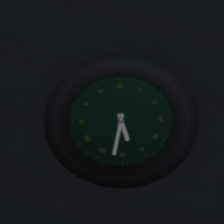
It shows 5 h 32 min
